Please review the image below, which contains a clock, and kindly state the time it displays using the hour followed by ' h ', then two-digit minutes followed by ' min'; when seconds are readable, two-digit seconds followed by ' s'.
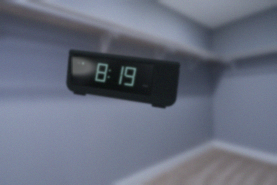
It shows 8 h 19 min
